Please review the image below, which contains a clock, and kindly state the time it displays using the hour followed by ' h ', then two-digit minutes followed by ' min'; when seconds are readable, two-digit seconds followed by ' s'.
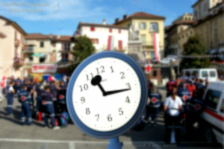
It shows 11 h 16 min
